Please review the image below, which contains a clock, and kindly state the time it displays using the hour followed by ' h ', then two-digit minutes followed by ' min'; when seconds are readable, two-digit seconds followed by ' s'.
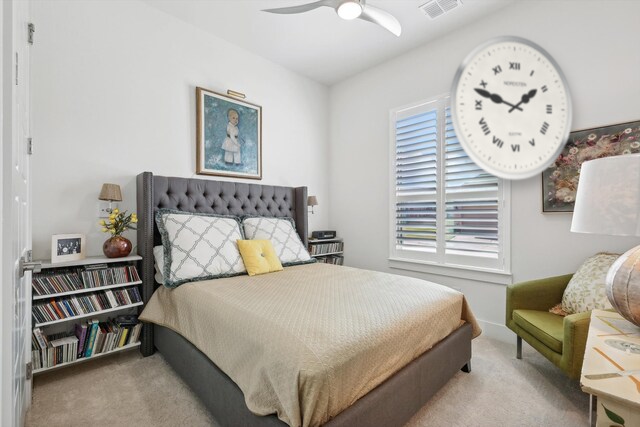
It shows 1 h 48 min
